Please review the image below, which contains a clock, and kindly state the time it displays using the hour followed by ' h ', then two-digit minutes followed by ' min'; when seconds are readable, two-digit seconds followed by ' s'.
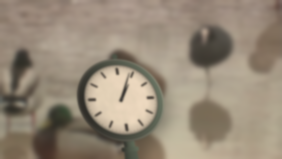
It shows 1 h 04 min
